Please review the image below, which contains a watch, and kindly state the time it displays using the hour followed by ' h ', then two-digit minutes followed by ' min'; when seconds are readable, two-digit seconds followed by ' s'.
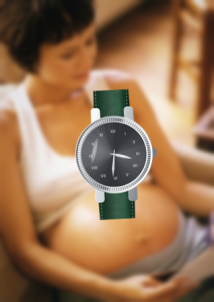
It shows 3 h 31 min
